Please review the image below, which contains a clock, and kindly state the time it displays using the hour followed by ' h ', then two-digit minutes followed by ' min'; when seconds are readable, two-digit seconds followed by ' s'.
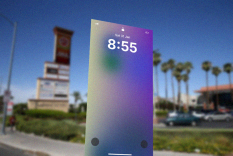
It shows 8 h 55 min
